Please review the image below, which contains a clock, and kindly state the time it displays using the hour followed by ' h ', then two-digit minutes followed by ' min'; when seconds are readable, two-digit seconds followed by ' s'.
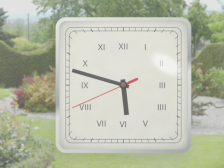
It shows 5 h 47 min 41 s
